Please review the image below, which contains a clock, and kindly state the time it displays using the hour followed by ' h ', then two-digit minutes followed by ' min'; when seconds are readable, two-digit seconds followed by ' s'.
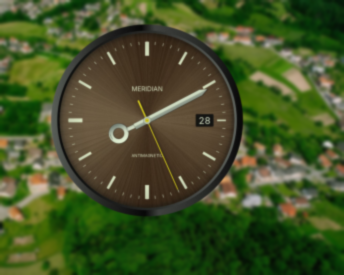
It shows 8 h 10 min 26 s
